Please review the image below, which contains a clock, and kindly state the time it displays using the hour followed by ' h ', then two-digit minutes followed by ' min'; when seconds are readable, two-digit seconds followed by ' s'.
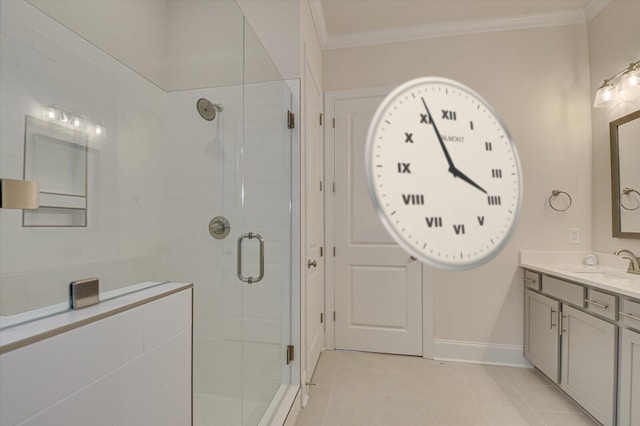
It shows 3 h 56 min
